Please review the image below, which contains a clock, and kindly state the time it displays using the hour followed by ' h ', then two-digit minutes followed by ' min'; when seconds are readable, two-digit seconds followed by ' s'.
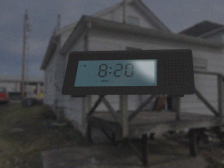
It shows 8 h 20 min
